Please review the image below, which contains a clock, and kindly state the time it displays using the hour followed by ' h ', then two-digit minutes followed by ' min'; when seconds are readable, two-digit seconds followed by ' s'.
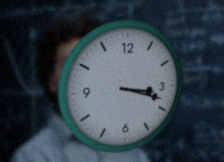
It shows 3 h 18 min
